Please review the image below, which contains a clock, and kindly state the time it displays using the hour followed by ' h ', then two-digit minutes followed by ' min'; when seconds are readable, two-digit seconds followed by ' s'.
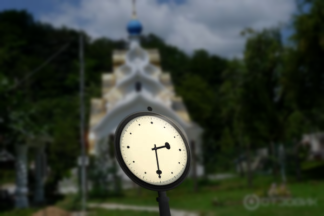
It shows 2 h 30 min
